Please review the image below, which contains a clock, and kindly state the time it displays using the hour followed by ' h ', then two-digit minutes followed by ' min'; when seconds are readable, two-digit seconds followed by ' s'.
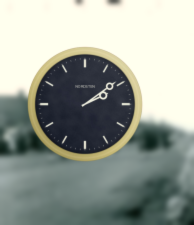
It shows 2 h 09 min
